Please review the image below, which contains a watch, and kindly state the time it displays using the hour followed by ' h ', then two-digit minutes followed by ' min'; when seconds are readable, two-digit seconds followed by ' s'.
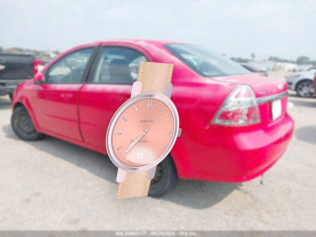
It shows 7 h 37 min
